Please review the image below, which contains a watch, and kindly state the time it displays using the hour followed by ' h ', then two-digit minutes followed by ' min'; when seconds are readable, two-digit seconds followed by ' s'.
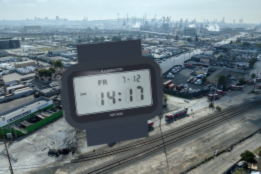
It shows 14 h 17 min
